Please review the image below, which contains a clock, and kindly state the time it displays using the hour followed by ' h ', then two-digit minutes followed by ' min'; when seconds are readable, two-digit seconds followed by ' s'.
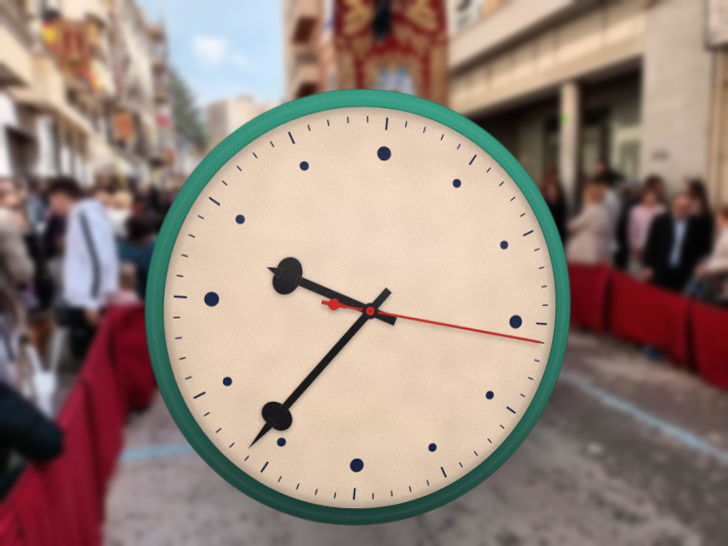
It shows 9 h 36 min 16 s
